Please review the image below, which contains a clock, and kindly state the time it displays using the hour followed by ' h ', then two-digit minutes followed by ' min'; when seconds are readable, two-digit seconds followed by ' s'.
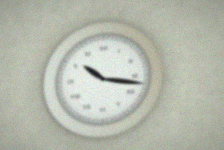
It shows 10 h 17 min
